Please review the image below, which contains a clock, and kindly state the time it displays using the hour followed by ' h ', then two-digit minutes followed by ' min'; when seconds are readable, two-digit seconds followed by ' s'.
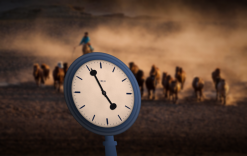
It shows 4 h 56 min
